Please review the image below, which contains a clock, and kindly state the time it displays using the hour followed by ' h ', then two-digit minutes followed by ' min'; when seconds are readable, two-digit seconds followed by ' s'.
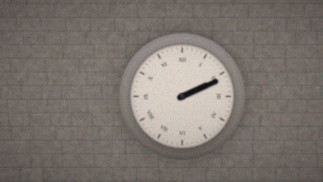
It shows 2 h 11 min
